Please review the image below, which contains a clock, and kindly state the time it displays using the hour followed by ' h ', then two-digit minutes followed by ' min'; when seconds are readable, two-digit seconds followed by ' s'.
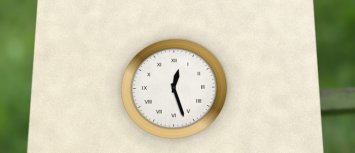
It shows 12 h 27 min
